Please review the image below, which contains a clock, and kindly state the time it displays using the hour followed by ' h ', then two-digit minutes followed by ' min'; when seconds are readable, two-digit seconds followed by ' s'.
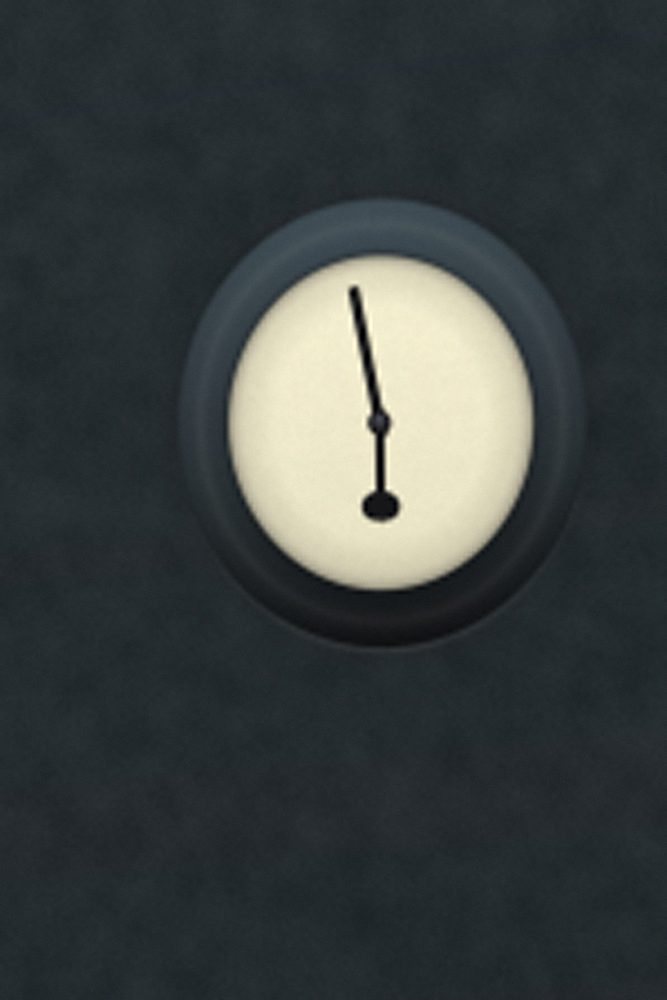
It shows 5 h 58 min
